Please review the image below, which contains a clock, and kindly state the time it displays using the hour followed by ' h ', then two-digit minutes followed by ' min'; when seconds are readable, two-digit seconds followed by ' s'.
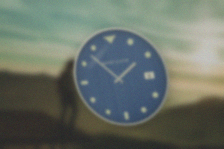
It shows 1 h 53 min
